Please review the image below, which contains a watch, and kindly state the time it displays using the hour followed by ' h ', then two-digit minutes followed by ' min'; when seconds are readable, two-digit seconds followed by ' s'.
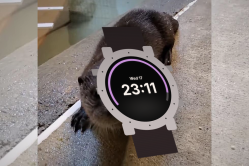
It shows 23 h 11 min
